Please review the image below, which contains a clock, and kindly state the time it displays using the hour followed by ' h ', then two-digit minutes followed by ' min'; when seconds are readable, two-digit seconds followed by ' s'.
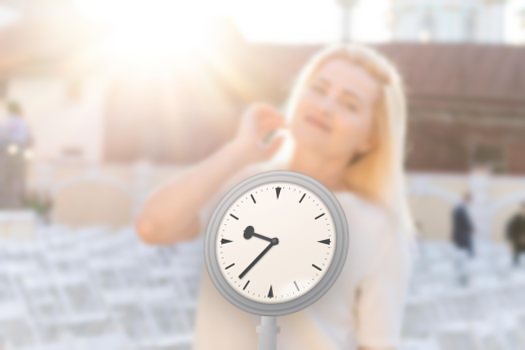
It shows 9 h 37 min
